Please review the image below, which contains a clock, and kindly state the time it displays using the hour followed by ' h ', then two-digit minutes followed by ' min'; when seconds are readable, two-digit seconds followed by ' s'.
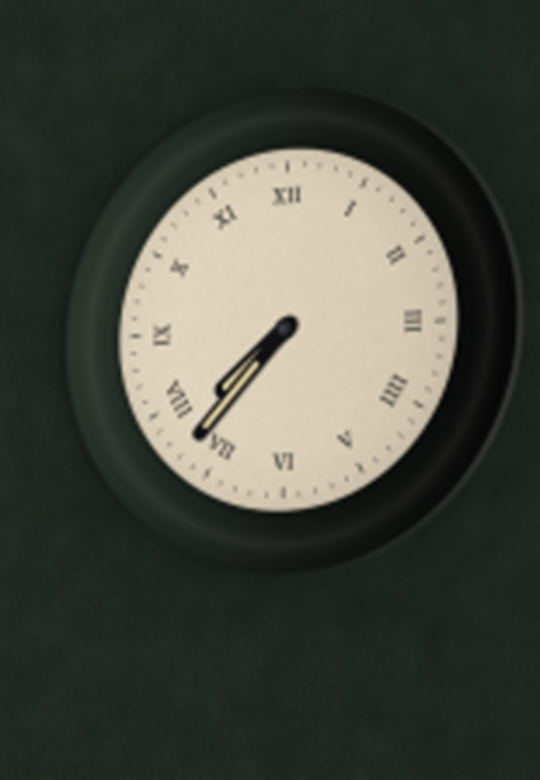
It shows 7 h 37 min
